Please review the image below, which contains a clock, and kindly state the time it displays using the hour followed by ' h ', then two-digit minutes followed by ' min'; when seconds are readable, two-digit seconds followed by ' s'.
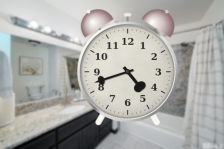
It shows 4 h 42 min
